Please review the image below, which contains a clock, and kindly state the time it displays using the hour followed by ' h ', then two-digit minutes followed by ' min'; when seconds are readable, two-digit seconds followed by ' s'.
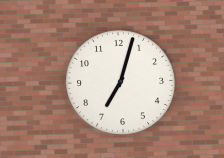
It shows 7 h 03 min
